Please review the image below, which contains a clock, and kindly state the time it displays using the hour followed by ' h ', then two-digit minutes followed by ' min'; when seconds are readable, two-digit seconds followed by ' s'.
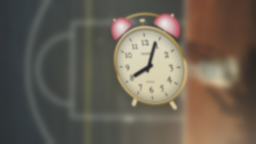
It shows 8 h 04 min
